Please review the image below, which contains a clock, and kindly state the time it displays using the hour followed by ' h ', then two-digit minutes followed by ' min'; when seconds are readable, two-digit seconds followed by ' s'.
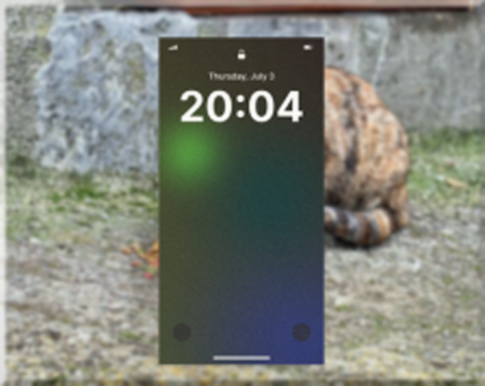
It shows 20 h 04 min
